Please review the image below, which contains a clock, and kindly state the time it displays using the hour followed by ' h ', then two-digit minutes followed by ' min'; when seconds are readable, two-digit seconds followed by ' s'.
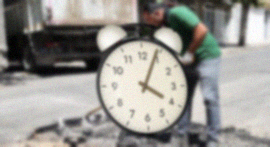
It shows 4 h 04 min
